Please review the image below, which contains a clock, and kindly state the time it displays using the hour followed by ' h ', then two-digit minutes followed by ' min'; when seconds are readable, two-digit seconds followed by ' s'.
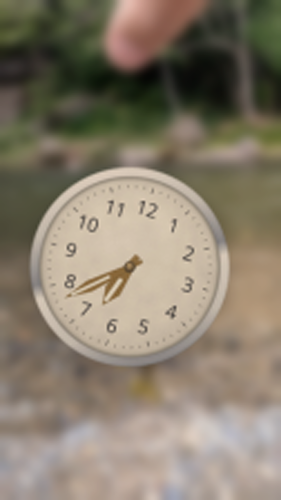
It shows 6 h 38 min
